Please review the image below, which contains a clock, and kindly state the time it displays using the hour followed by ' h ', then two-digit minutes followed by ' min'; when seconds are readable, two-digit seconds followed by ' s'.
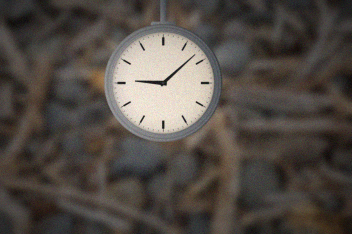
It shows 9 h 08 min
